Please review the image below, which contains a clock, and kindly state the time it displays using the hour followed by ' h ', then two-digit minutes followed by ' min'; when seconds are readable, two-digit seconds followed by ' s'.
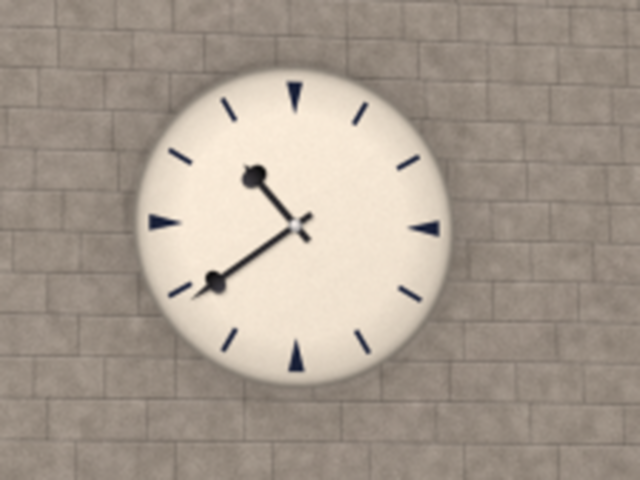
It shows 10 h 39 min
